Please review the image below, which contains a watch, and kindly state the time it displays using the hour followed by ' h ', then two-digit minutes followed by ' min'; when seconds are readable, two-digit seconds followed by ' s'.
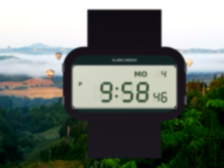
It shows 9 h 58 min 46 s
